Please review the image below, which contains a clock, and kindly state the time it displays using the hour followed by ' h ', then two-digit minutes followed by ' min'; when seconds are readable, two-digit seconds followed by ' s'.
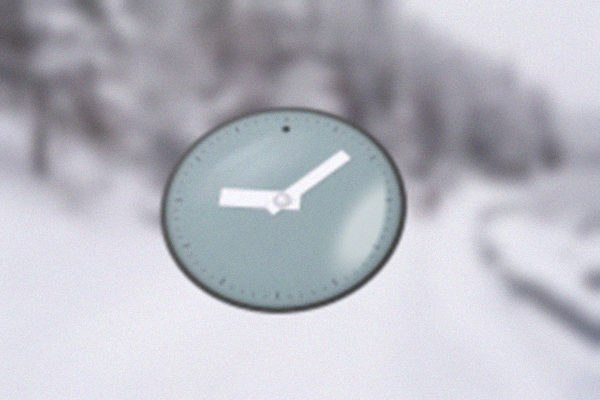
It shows 9 h 08 min
